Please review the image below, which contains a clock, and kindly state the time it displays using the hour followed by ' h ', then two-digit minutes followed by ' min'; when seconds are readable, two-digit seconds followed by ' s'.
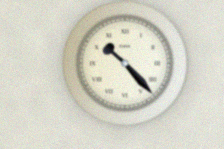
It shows 10 h 23 min
